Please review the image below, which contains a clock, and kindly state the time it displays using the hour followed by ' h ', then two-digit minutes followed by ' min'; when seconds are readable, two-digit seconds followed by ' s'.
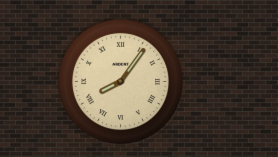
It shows 8 h 06 min
